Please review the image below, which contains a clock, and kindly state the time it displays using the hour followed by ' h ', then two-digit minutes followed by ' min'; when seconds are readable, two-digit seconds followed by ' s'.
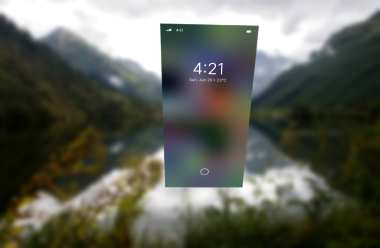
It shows 4 h 21 min
